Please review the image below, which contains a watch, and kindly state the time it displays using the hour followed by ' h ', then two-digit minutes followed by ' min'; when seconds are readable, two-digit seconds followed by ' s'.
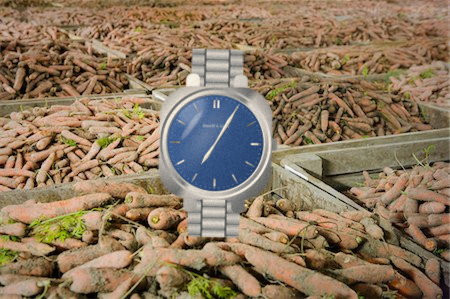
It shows 7 h 05 min
